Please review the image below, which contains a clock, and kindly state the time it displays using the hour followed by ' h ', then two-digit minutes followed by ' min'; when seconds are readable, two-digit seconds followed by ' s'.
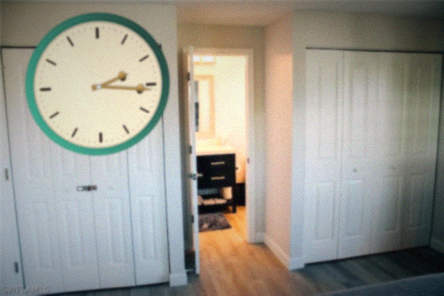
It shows 2 h 16 min
